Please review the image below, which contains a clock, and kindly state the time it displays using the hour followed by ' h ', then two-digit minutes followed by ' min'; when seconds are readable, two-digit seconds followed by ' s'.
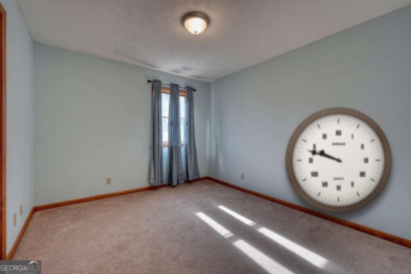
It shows 9 h 48 min
